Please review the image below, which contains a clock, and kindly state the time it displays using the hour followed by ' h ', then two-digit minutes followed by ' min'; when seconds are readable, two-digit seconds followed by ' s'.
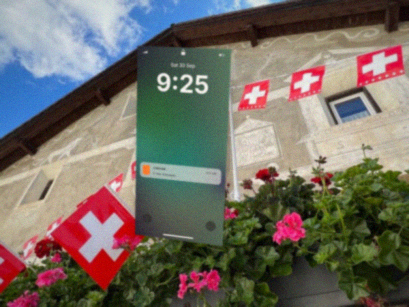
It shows 9 h 25 min
